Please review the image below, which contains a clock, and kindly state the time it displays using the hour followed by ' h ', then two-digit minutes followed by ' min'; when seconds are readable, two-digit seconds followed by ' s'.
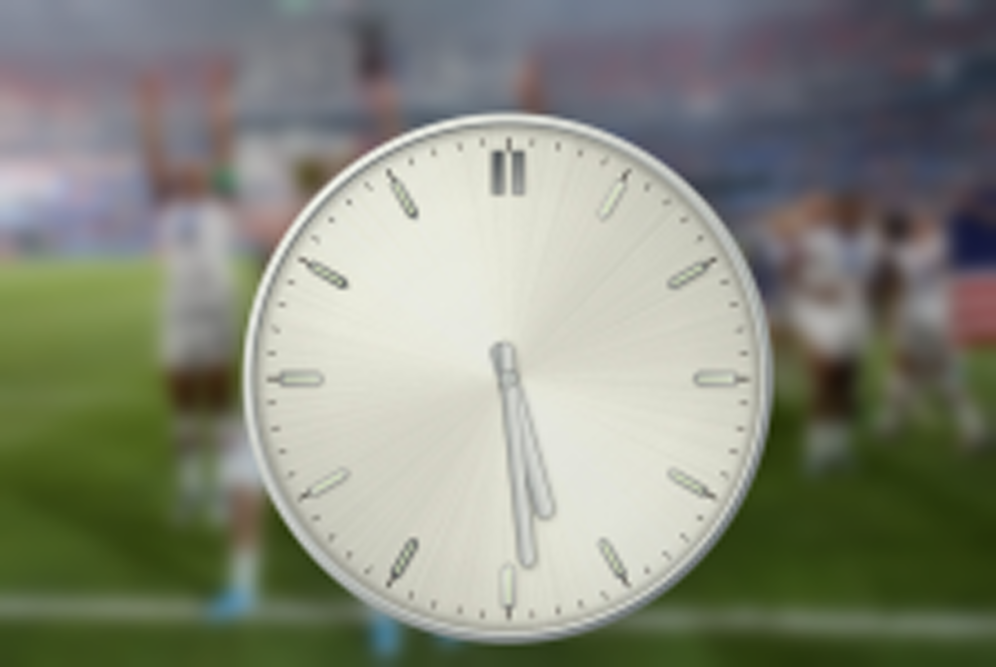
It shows 5 h 29 min
